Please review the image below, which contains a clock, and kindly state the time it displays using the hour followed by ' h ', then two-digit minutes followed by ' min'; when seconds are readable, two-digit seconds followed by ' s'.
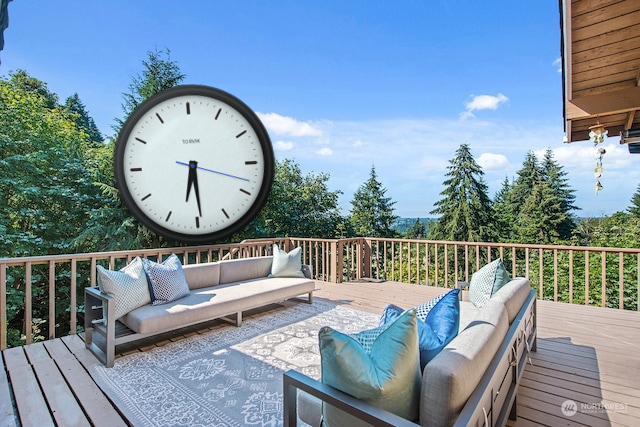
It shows 6 h 29 min 18 s
